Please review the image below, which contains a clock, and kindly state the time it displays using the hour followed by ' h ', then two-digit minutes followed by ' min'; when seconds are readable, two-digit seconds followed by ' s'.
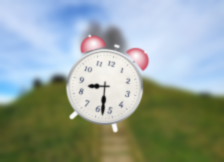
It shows 8 h 28 min
